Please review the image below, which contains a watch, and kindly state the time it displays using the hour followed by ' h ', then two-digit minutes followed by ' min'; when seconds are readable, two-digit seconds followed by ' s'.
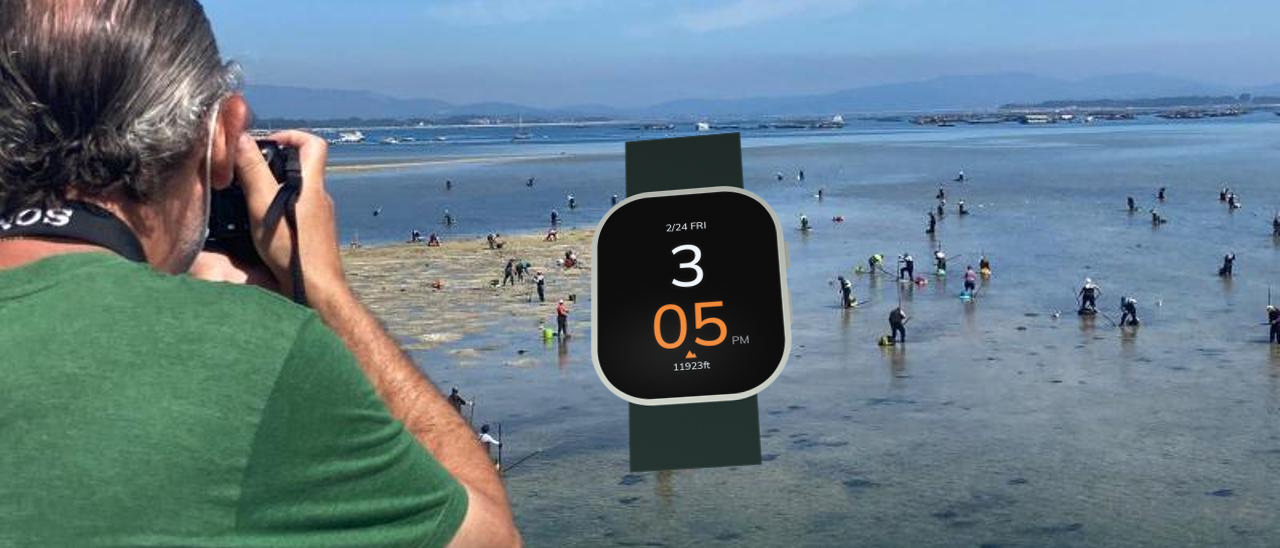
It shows 3 h 05 min
